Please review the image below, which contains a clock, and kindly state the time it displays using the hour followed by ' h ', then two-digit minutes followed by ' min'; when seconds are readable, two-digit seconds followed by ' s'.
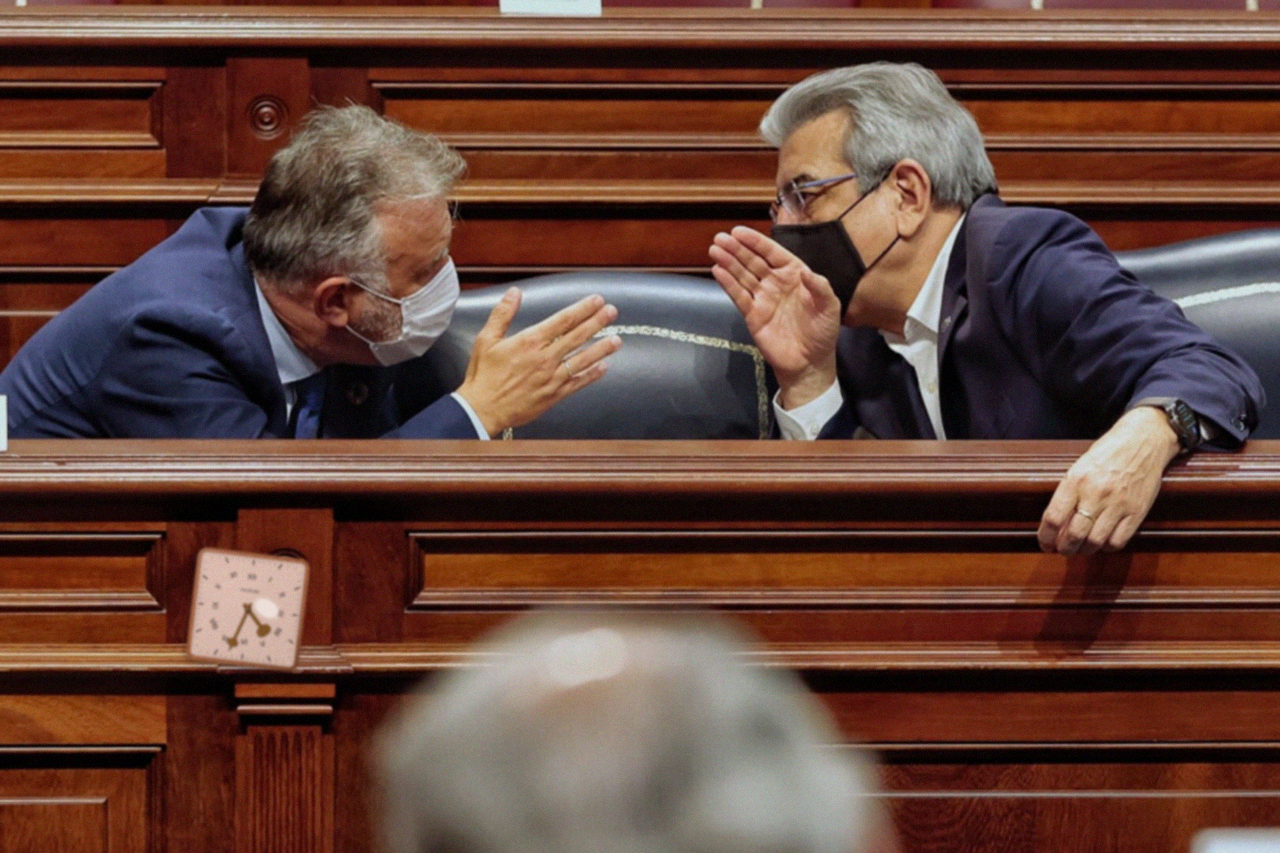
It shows 4 h 33 min
